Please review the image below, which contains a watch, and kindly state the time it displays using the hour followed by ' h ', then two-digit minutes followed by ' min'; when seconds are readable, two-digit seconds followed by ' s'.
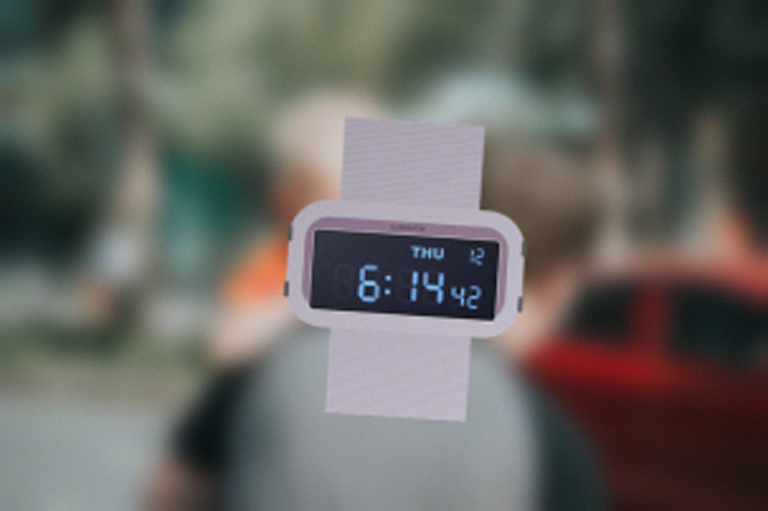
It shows 6 h 14 min 42 s
